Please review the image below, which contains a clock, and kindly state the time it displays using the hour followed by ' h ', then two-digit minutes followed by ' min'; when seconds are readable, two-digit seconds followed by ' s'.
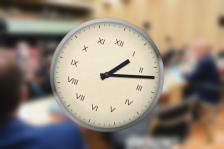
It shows 1 h 12 min
